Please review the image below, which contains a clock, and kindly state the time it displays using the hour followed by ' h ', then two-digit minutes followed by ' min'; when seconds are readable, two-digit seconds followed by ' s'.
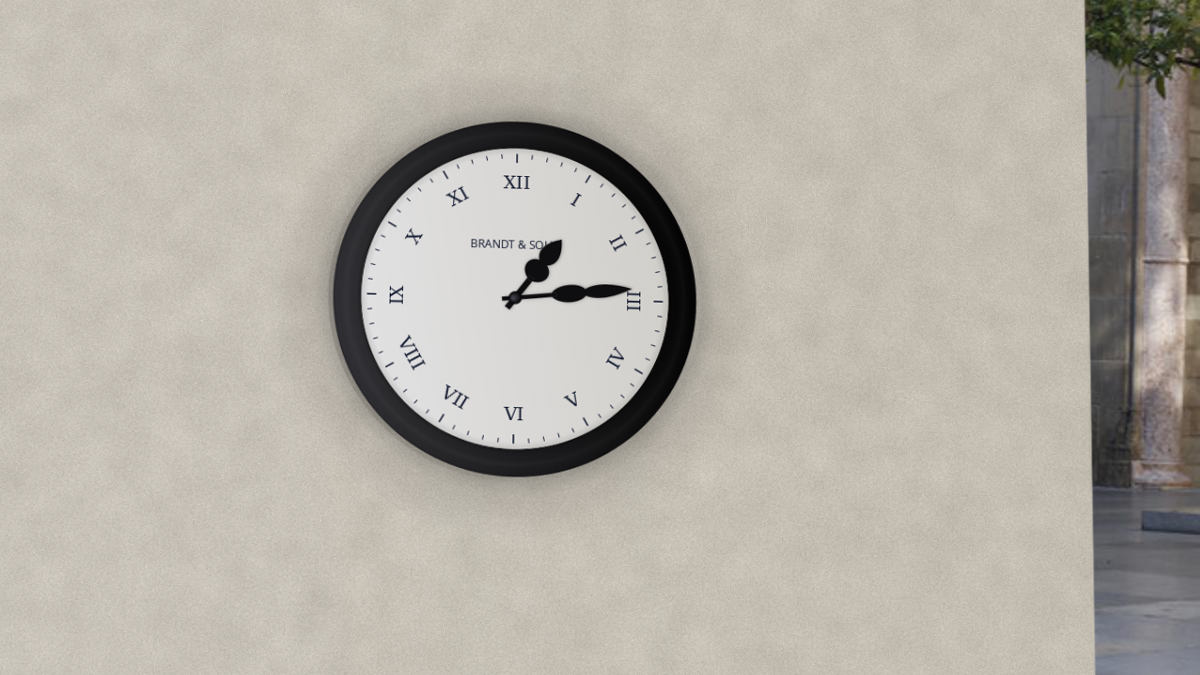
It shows 1 h 14 min
